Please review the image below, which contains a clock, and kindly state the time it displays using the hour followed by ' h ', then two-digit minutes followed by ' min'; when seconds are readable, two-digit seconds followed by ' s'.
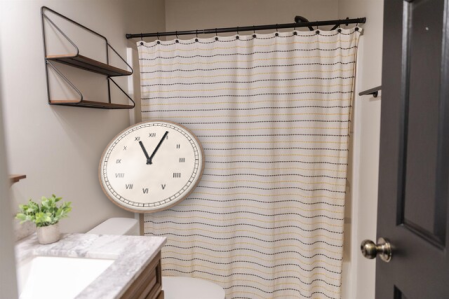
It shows 11 h 04 min
